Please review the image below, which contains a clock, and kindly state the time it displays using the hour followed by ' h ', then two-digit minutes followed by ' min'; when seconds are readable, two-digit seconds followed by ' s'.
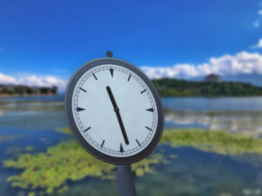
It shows 11 h 28 min
